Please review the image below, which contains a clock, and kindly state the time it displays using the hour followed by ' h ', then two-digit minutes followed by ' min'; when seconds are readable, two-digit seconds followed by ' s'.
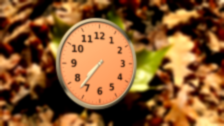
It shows 7 h 37 min
